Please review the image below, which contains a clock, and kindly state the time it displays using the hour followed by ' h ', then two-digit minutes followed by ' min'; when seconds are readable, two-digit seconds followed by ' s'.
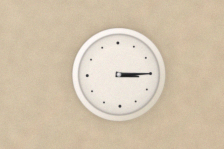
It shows 3 h 15 min
